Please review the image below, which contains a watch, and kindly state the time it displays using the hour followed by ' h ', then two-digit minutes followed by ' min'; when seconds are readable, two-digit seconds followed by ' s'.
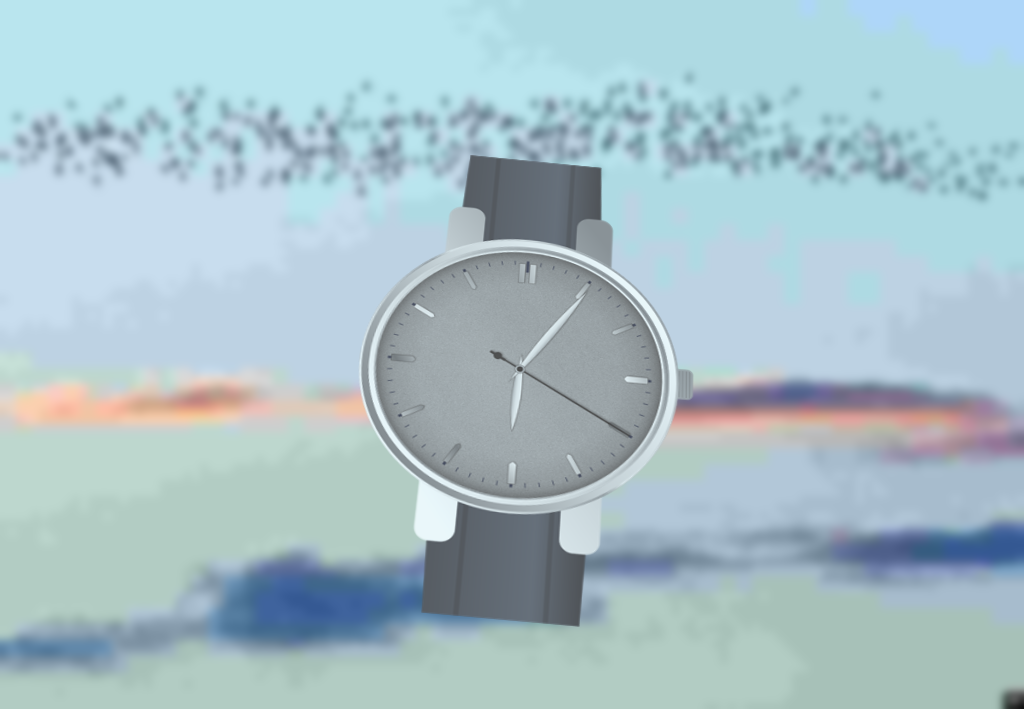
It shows 6 h 05 min 20 s
